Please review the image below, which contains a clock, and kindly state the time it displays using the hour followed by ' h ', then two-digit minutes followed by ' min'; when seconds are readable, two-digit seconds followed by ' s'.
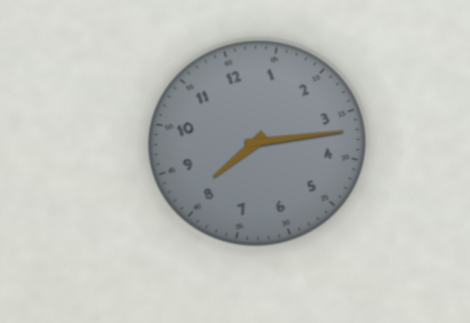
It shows 8 h 17 min
